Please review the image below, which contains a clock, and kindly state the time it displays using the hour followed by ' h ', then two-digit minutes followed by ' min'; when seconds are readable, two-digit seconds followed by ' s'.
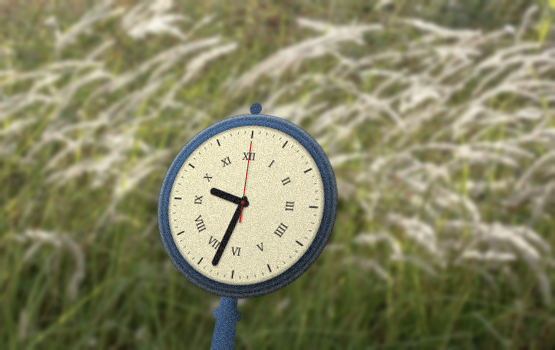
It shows 9 h 33 min 00 s
